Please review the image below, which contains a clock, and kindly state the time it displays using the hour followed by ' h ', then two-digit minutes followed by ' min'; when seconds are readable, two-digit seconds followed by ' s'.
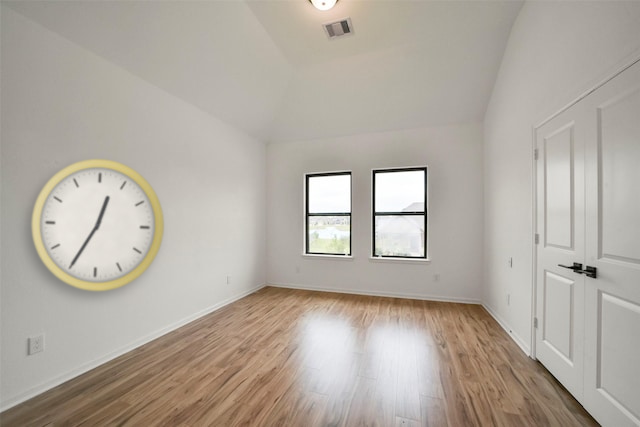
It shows 12 h 35 min
